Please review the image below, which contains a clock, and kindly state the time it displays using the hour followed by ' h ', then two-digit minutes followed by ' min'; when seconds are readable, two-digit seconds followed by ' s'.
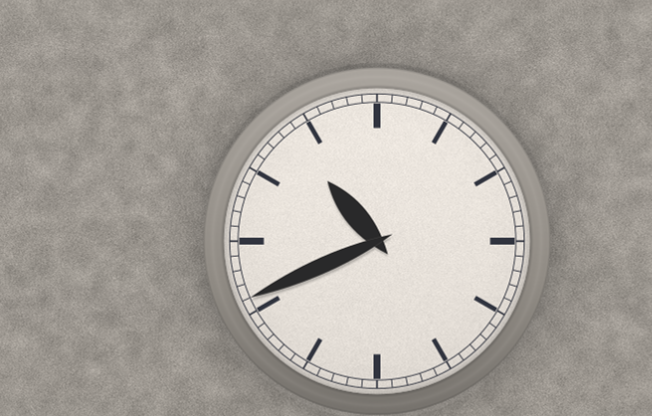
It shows 10 h 41 min
